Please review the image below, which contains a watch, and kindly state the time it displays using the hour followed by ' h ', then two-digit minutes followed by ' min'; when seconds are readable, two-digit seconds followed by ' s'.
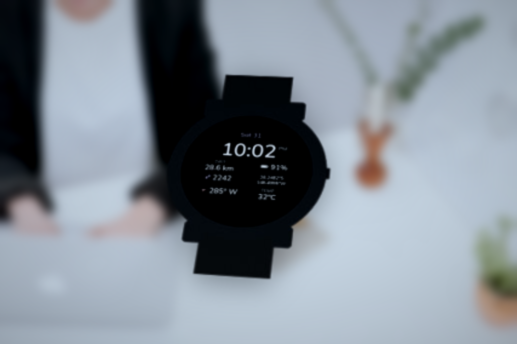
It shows 10 h 02 min
